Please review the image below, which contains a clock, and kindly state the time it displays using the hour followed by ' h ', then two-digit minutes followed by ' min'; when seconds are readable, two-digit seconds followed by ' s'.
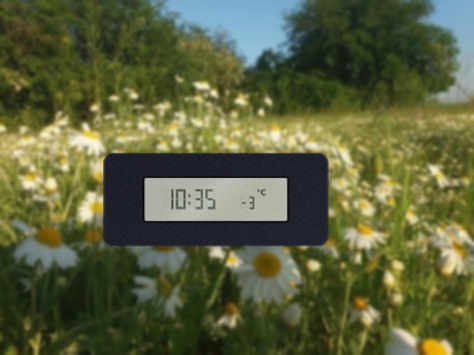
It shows 10 h 35 min
